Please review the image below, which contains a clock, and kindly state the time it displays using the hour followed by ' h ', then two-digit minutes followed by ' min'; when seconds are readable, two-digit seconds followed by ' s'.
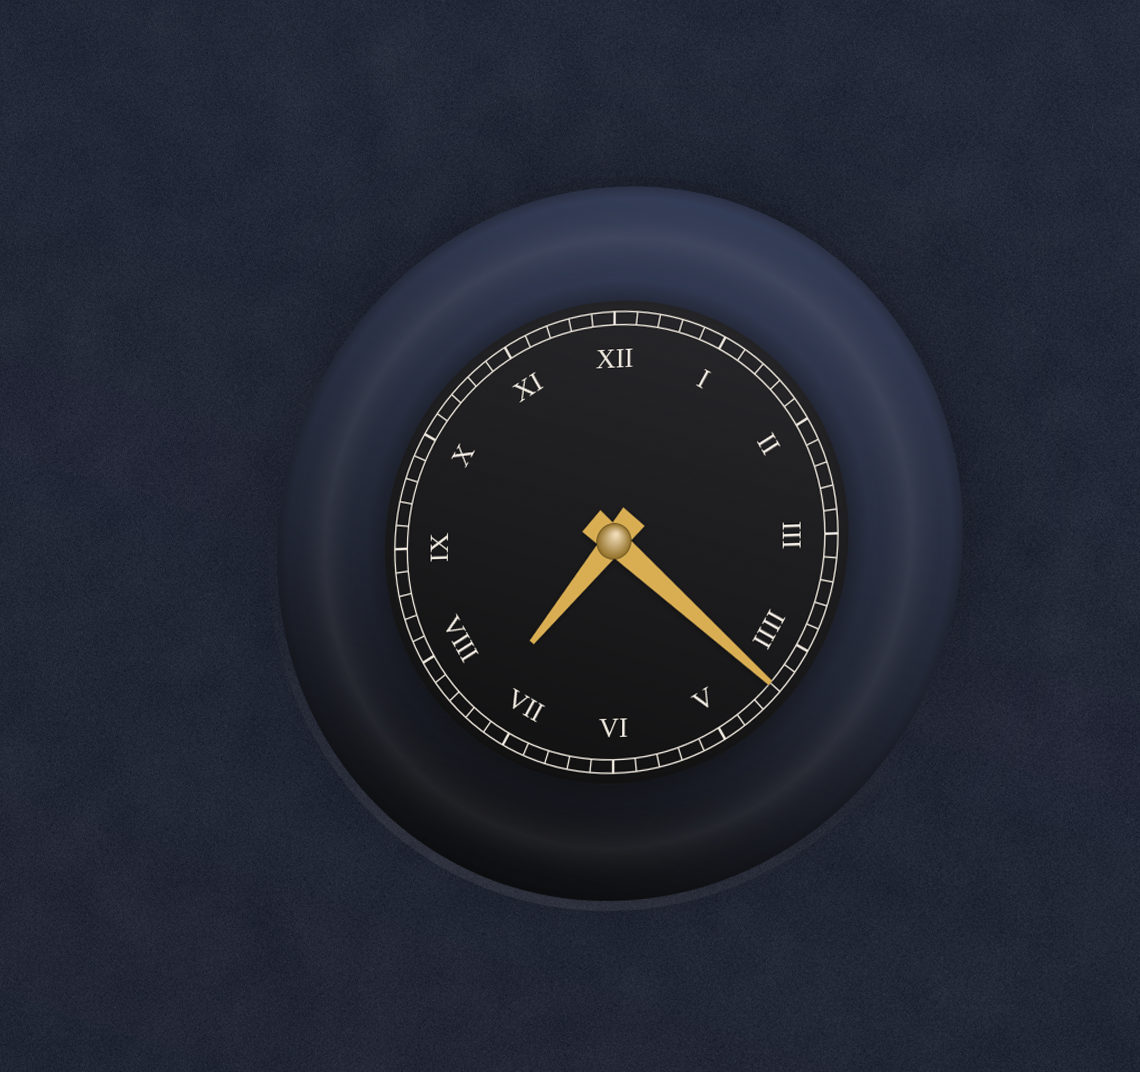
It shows 7 h 22 min
